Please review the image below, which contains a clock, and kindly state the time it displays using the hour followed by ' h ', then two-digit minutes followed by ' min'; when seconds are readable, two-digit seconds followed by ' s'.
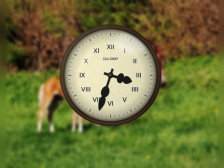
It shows 3 h 33 min
